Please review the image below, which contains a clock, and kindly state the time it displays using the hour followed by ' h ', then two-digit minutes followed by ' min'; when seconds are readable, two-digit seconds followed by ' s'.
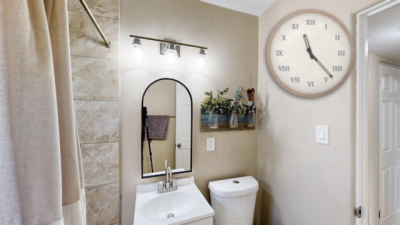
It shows 11 h 23 min
